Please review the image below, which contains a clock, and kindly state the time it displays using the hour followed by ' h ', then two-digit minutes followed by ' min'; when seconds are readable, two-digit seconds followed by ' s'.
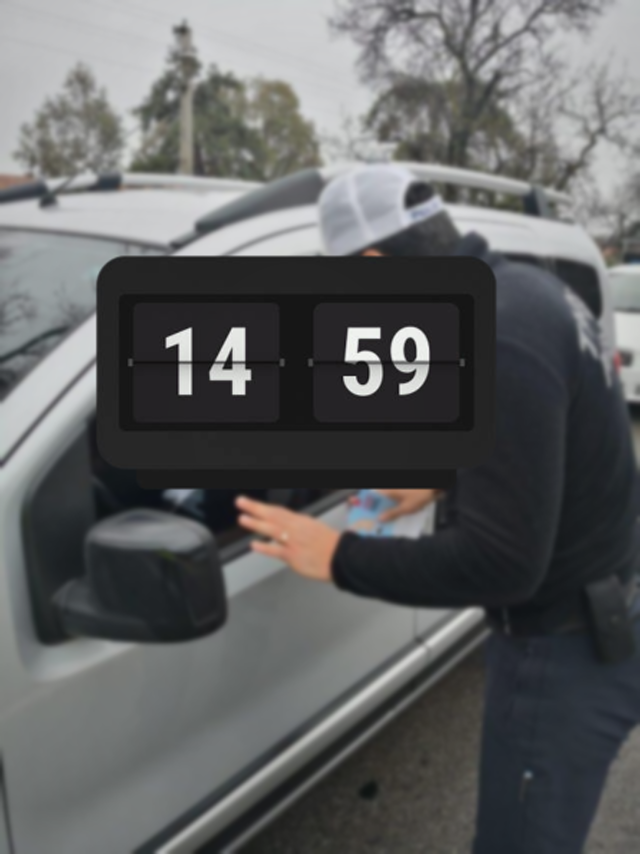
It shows 14 h 59 min
